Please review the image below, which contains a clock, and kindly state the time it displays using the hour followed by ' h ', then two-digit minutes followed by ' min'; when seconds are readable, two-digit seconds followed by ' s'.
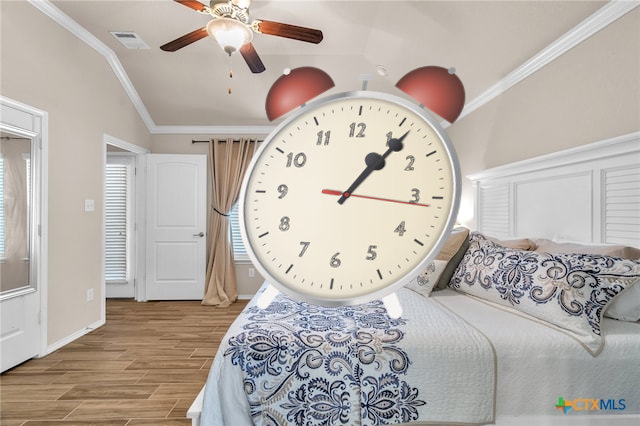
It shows 1 h 06 min 16 s
